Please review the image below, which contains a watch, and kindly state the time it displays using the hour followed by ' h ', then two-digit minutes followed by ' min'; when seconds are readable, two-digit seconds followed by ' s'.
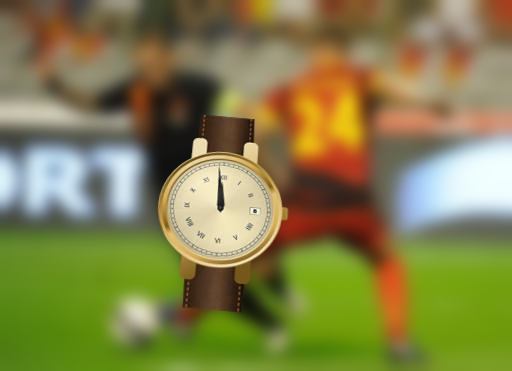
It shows 11 h 59 min
